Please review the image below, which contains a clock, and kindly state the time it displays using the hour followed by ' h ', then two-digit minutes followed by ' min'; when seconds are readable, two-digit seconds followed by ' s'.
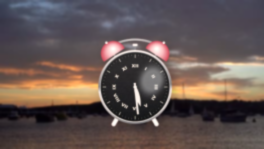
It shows 5 h 29 min
